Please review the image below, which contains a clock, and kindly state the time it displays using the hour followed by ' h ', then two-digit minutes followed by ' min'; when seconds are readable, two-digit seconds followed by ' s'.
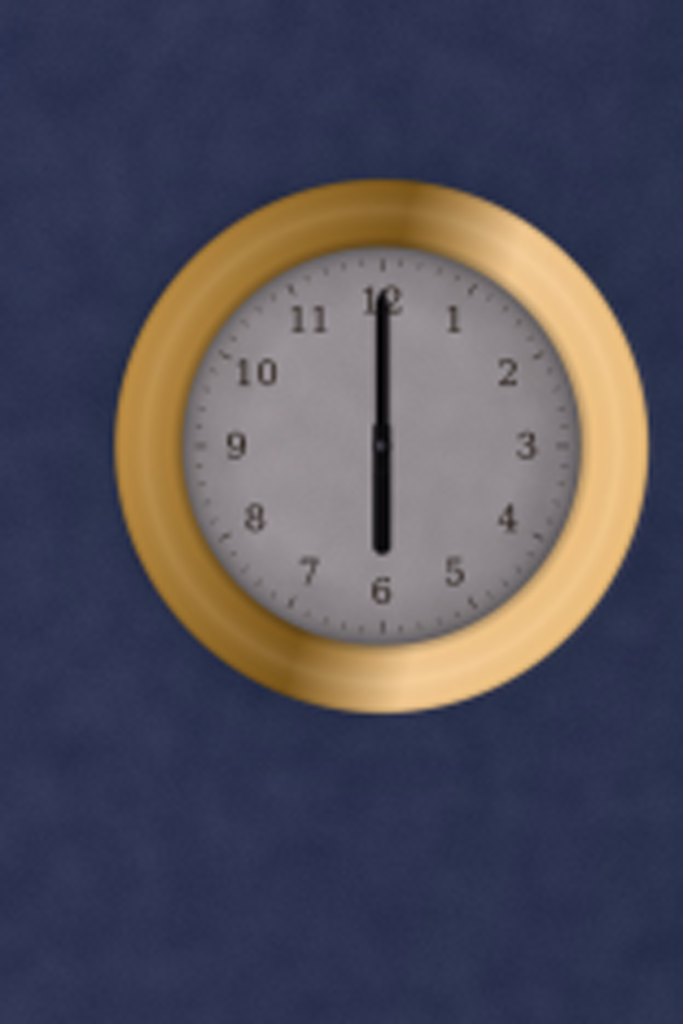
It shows 6 h 00 min
